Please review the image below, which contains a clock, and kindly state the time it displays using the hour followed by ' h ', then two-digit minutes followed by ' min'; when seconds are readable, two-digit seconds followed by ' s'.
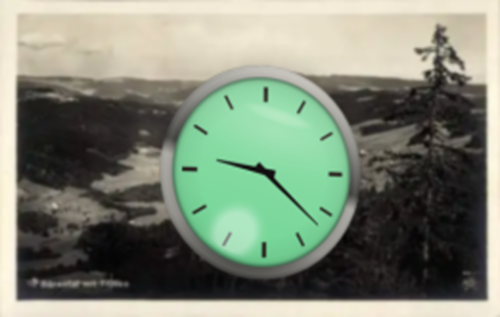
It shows 9 h 22 min
